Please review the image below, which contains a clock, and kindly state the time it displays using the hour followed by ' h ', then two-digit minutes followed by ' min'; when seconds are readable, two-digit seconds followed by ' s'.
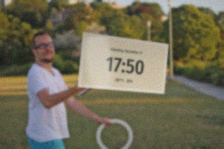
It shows 17 h 50 min
